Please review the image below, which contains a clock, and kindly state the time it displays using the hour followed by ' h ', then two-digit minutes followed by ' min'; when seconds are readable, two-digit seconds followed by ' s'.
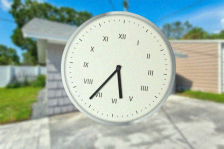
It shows 5 h 36 min
